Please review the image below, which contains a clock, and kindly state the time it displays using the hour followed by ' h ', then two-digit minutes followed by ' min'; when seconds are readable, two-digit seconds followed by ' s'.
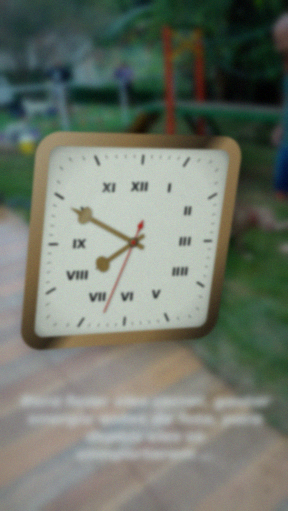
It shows 7 h 49 min 33 s
